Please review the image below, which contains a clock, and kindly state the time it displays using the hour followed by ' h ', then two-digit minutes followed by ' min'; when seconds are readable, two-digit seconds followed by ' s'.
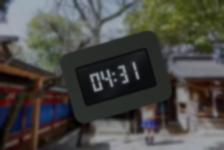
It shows 4 h 31 min
